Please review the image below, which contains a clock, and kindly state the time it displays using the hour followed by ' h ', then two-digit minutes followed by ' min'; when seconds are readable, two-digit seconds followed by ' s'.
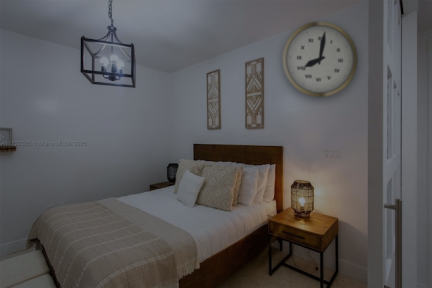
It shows 8 h 01 min
